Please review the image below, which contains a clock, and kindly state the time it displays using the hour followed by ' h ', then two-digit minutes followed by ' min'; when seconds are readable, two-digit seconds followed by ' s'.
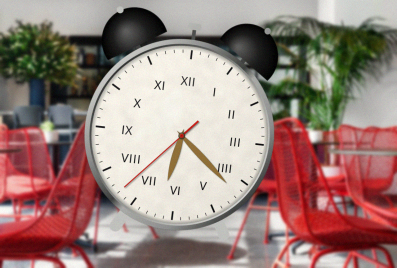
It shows 6 h 21 min 37 s
